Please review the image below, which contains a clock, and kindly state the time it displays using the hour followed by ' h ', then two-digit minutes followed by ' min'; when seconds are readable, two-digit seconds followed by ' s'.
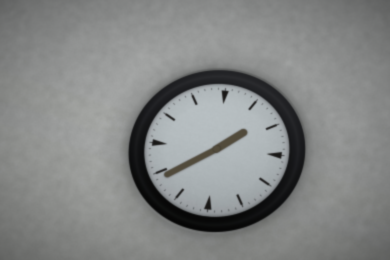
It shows 1 h 39 min
